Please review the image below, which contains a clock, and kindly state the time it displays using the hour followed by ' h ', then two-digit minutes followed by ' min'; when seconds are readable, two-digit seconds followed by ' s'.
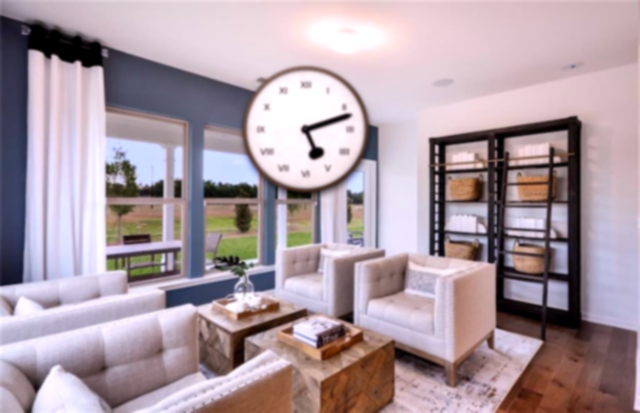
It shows 5 h 12 min
